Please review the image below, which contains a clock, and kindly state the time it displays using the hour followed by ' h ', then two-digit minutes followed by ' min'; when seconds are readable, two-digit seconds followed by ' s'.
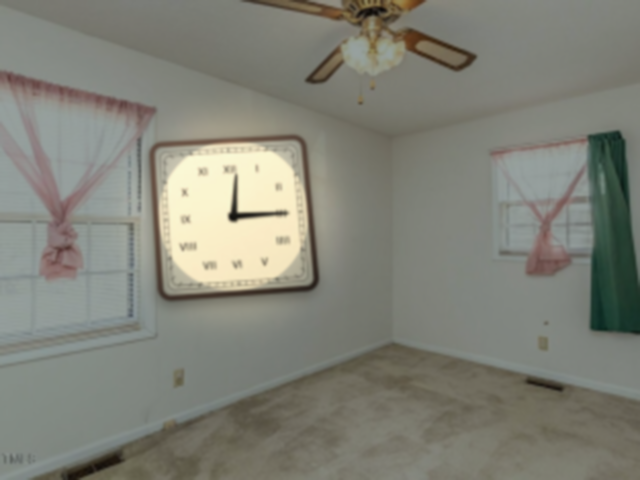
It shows 12 h 15 min
